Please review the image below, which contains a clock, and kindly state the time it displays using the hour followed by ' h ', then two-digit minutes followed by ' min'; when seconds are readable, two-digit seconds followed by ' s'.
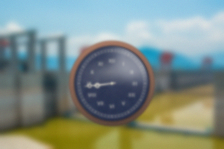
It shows 8 h 44 min
